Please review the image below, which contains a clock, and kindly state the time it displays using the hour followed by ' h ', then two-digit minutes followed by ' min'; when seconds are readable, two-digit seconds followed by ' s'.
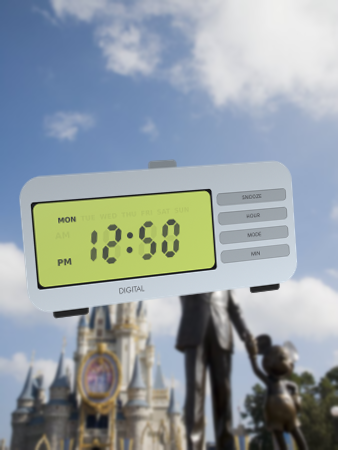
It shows 12 h 50 min
